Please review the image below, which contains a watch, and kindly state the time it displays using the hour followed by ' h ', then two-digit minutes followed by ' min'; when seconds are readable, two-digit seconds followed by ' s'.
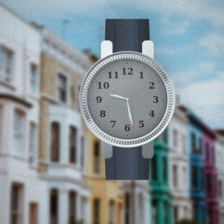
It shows 9 h 28 min
